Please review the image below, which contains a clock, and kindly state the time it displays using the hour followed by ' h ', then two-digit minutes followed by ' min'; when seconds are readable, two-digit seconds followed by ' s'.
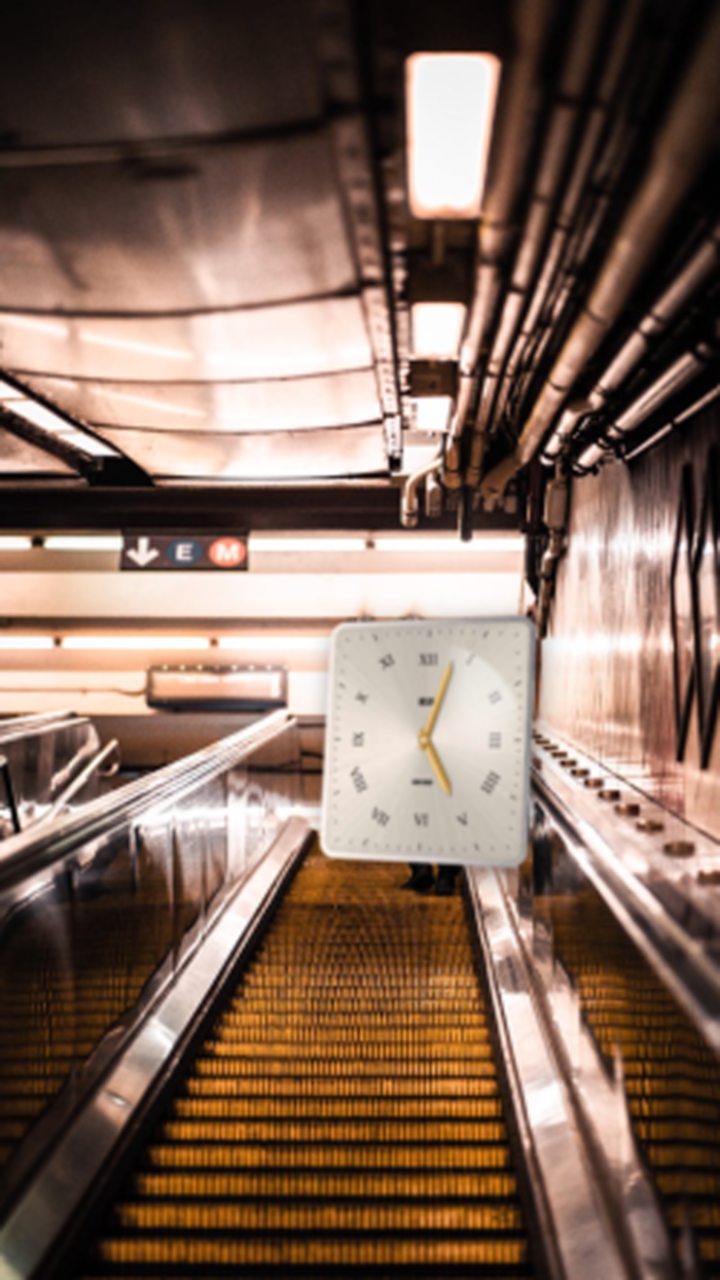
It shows 5 h 03 min
